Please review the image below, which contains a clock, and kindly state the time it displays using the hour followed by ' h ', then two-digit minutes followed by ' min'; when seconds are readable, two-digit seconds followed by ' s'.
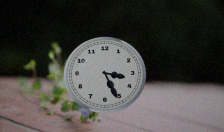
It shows 3 h 26 min
